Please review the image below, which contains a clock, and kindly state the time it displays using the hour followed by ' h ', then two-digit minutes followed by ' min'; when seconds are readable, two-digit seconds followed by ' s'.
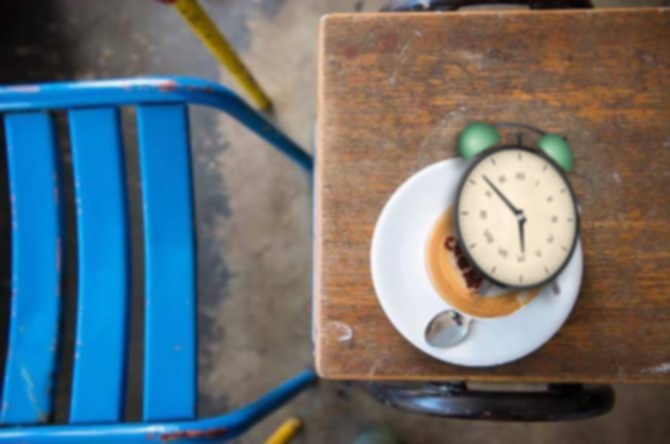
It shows 5 h 52 min
